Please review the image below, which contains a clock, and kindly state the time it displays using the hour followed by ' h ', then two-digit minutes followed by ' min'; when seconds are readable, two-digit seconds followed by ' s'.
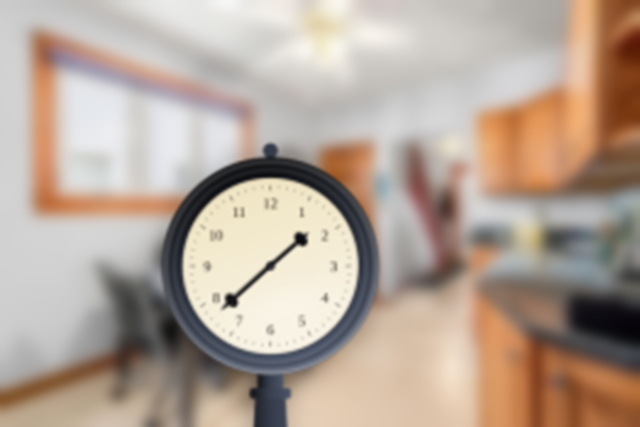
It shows 1 h 38 min
